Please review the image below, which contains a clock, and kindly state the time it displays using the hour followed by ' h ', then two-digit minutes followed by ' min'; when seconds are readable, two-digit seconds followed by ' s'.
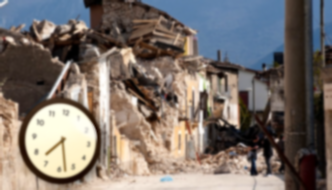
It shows 7 h 28 min
